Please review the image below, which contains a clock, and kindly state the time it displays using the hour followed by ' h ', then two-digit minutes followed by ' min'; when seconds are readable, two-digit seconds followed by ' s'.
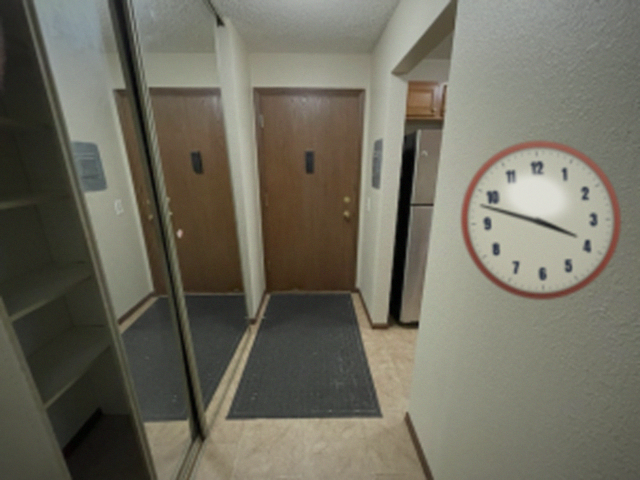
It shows 3 h 48 min
